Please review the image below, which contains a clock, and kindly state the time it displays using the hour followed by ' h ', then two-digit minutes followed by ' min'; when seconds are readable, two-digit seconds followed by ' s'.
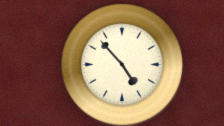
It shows 4 h 53 min
